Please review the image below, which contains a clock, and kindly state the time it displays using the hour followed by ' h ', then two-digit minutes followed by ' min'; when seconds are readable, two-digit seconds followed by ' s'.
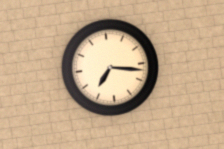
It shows 7 h 17 min
